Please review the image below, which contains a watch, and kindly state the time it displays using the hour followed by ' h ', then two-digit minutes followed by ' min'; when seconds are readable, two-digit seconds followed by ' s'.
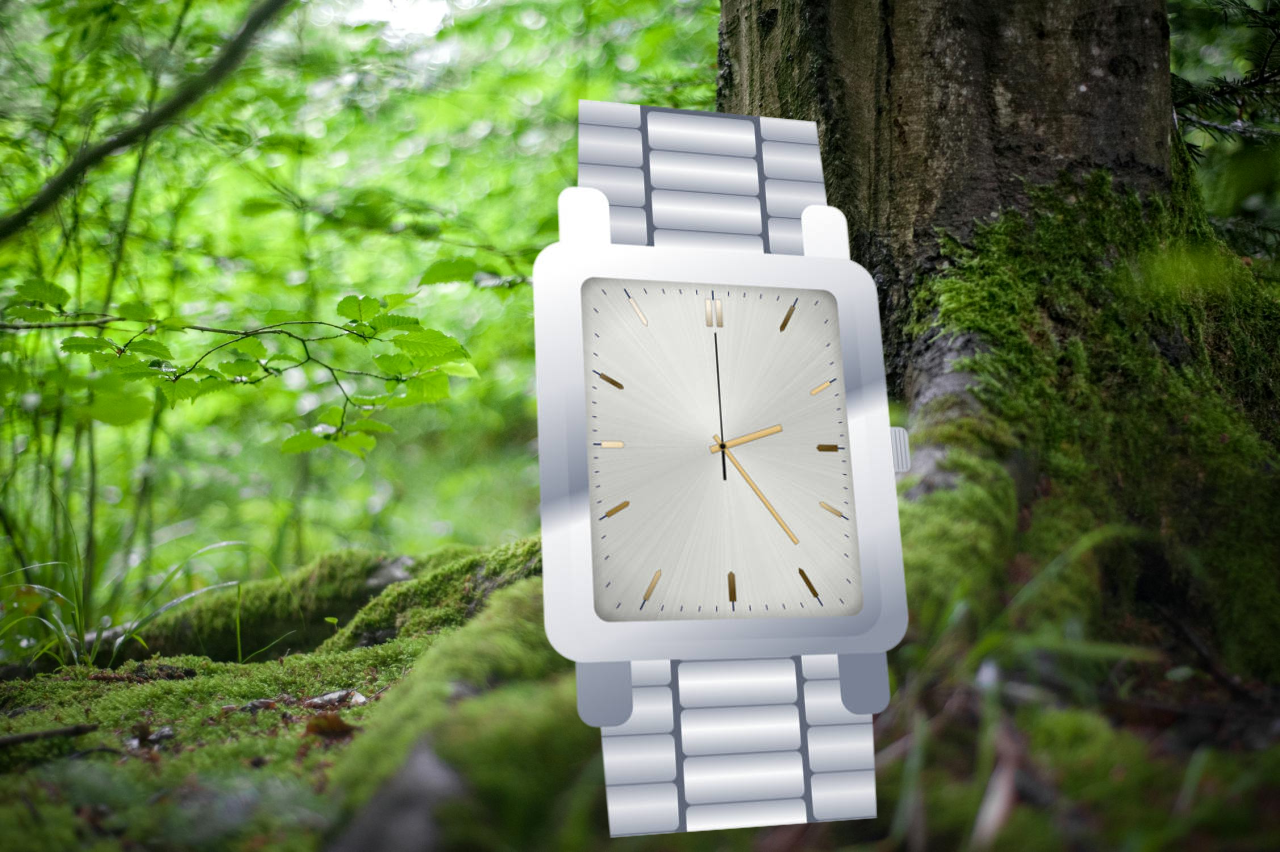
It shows 2 h 24 min 00 s
